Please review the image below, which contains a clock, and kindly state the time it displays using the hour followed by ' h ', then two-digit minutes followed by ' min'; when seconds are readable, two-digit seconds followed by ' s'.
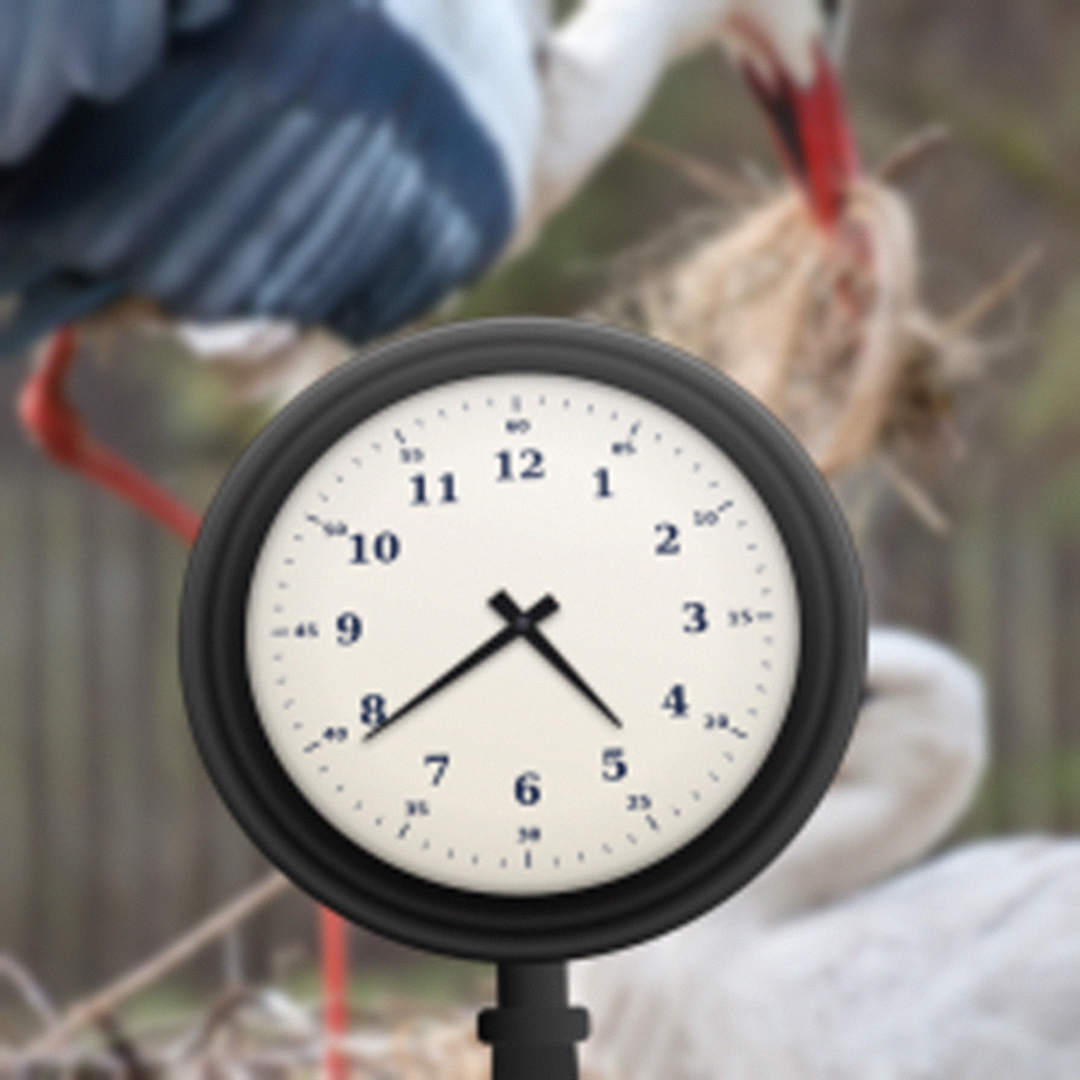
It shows 4 h 39 min
